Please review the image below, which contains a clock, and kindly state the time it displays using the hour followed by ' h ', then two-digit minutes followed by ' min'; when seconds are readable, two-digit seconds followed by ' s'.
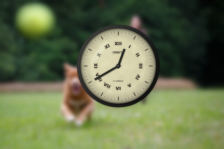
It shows 12 h 40 min
